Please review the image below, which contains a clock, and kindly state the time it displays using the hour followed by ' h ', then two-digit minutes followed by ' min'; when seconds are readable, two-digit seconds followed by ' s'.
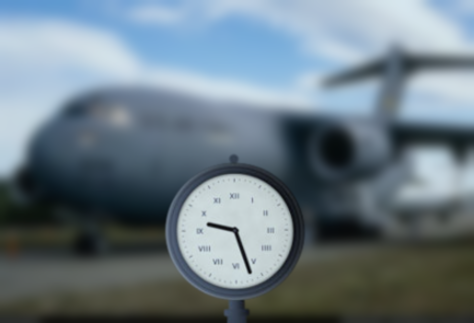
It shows 9 h 27 min
